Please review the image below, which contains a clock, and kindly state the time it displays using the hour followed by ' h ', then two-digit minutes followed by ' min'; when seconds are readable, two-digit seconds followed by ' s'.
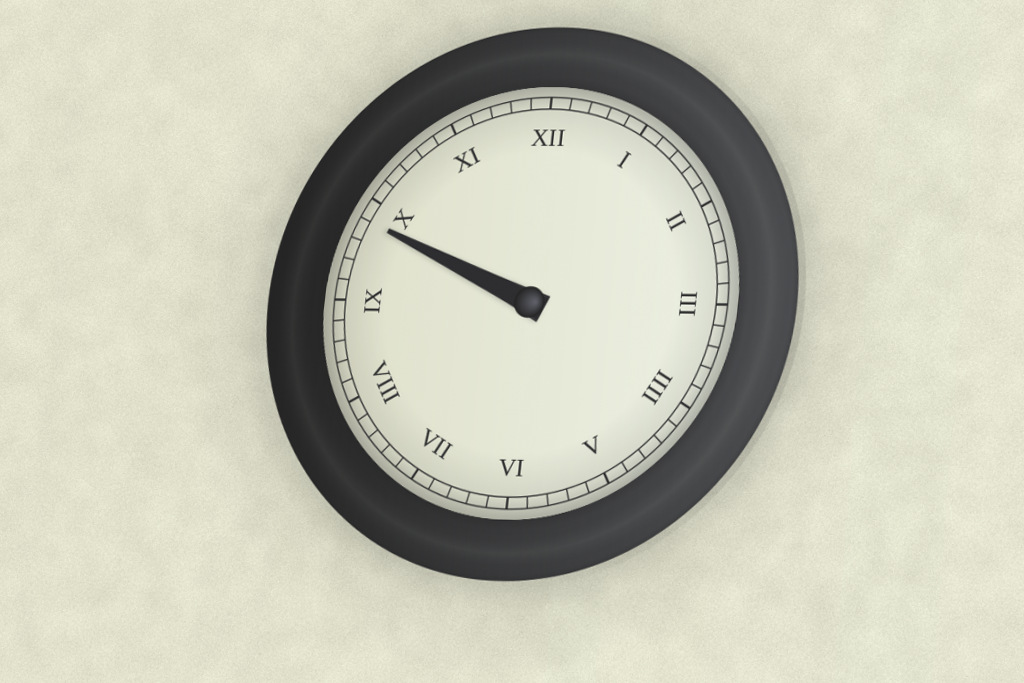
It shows 9 h 49 min
